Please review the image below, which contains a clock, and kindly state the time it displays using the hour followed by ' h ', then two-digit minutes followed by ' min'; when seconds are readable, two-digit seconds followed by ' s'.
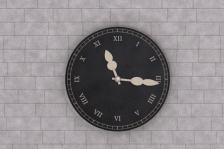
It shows 11 h 16 min
